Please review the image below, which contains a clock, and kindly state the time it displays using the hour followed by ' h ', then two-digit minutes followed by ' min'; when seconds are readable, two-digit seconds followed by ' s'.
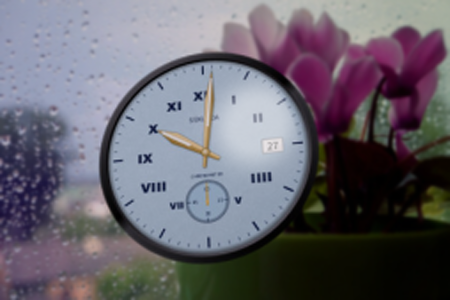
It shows 10 h 01 min
